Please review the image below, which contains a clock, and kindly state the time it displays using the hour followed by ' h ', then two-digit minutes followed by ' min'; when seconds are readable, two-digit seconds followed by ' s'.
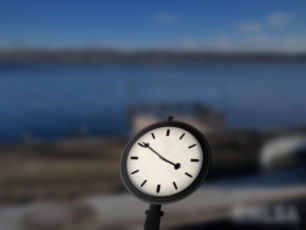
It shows 3 h 51 min
